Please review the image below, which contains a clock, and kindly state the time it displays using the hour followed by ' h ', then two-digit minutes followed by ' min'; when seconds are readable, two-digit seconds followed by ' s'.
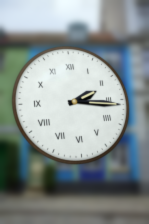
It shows 2 h 16 min
